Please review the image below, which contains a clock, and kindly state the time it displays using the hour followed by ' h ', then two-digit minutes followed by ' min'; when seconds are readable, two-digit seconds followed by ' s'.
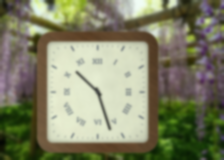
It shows 10 h 27 min
